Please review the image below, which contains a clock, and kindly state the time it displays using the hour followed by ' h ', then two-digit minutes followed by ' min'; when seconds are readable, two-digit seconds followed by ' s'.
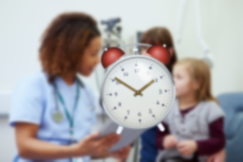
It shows 1 h 51 min
